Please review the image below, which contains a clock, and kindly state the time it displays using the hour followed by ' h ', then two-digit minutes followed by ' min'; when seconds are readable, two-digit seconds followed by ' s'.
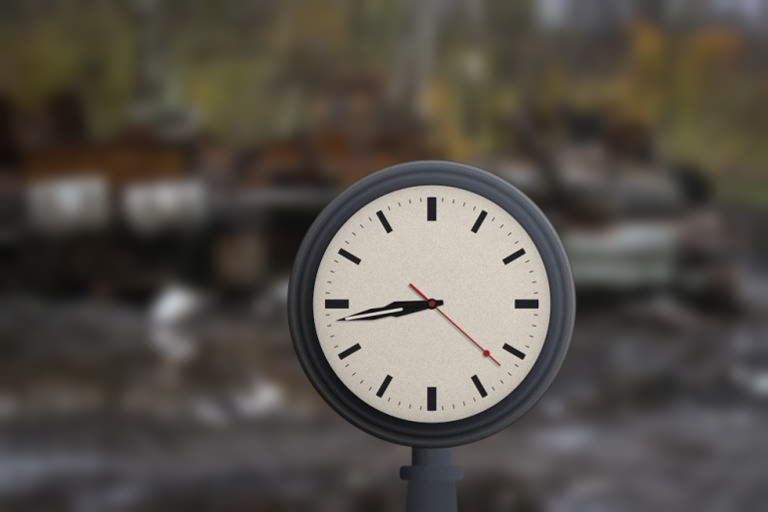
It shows 8 h 43 min 22 s
